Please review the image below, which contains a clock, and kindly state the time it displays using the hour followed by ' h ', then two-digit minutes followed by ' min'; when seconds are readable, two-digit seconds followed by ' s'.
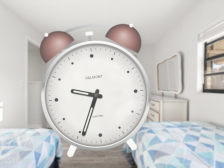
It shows 9 h 34 min
